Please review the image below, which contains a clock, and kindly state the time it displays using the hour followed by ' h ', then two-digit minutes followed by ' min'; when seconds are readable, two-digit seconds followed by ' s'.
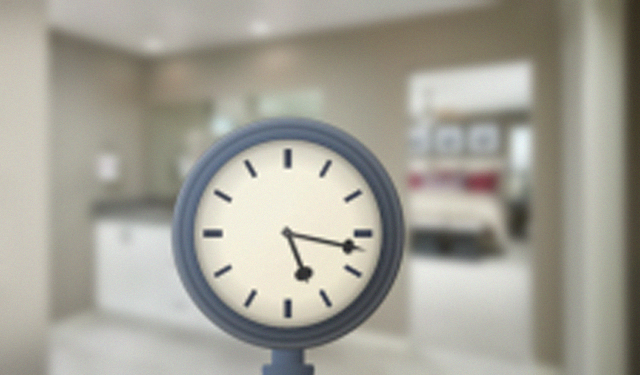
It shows 5 h 17 min
